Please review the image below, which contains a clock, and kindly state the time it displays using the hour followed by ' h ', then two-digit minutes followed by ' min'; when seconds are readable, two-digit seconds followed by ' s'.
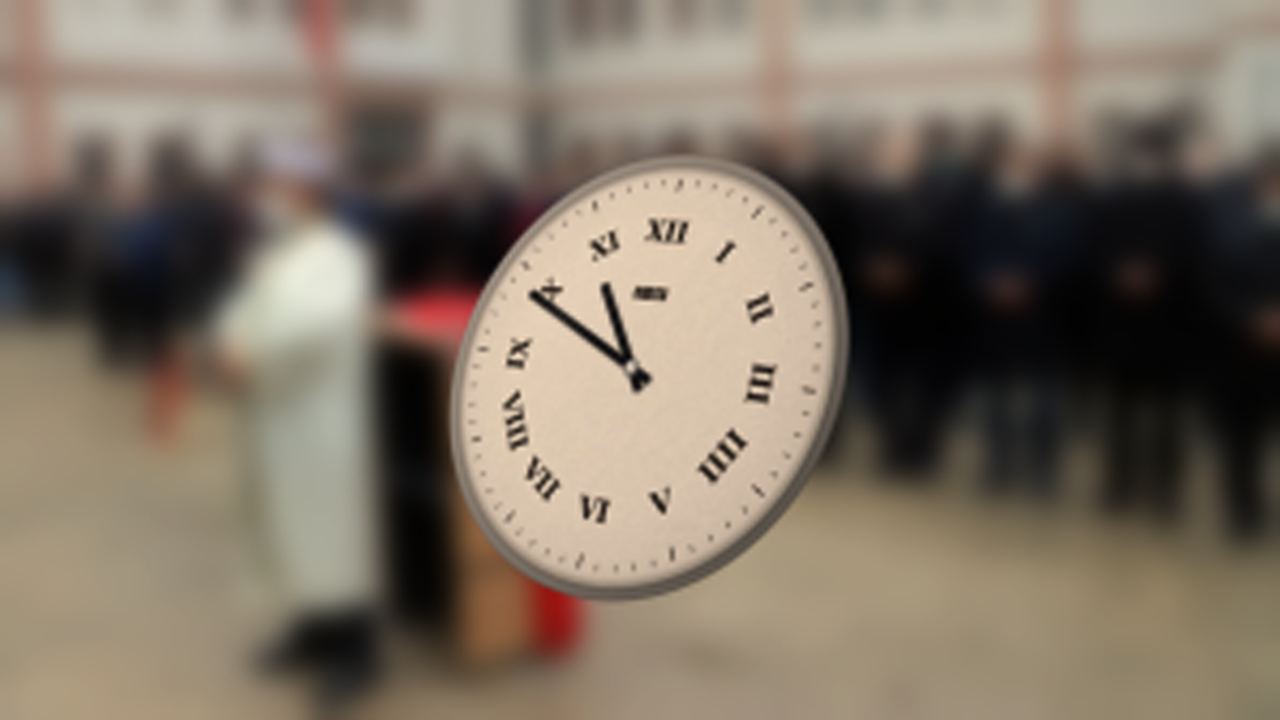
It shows 10 h 49 min
